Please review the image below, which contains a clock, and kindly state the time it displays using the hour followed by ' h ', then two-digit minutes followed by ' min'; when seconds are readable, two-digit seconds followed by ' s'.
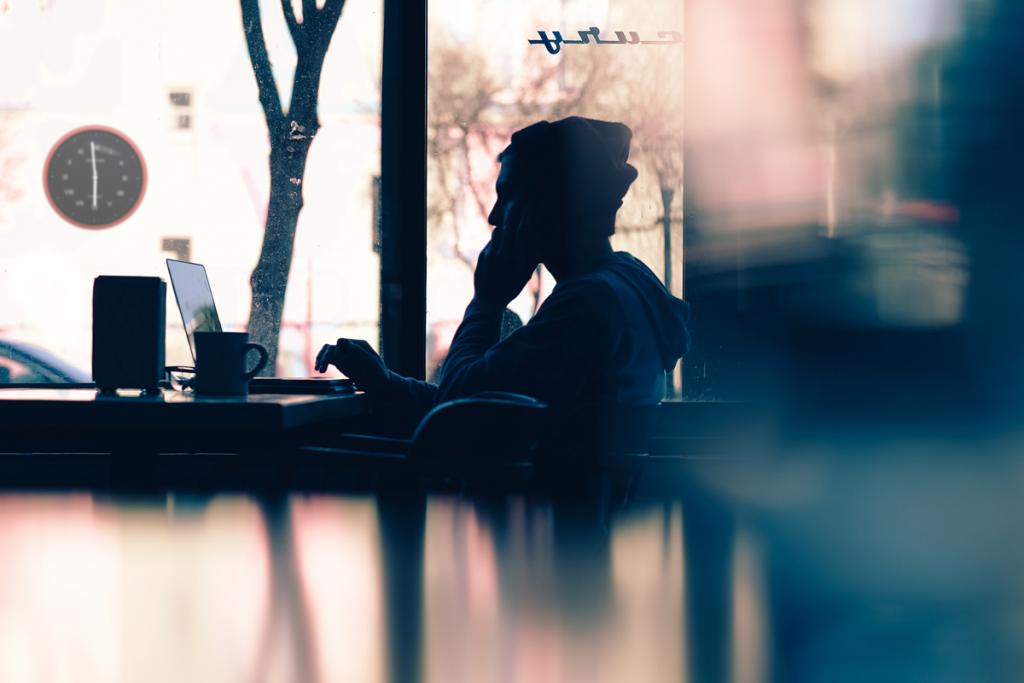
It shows 5 h 59 min
